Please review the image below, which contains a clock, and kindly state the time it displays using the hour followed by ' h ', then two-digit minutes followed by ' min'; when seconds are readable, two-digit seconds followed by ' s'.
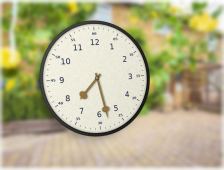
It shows 7 h 28 min
